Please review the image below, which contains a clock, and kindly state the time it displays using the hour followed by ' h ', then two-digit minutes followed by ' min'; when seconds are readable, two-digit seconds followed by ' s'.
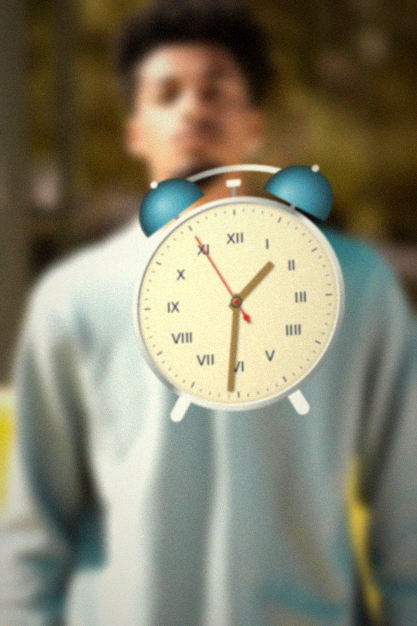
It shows 1 h 30 min 55 s
